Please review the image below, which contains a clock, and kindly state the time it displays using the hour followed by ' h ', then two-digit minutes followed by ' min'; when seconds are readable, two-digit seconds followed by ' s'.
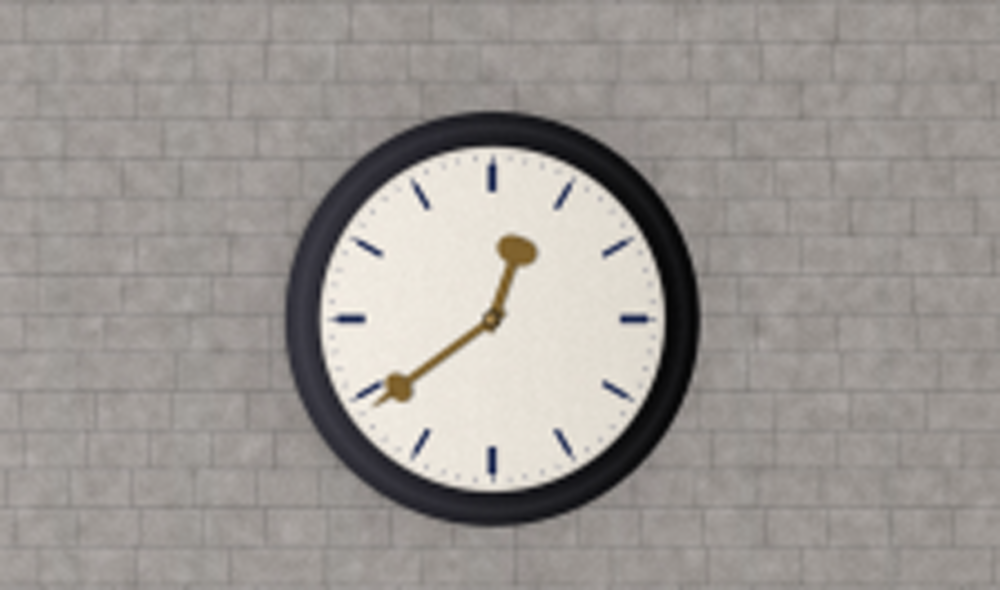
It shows 12 h 39 min
